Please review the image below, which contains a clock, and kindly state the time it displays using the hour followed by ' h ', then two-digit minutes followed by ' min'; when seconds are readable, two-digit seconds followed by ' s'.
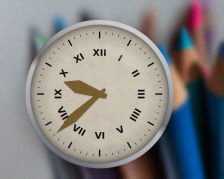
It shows 9 h 38 min
